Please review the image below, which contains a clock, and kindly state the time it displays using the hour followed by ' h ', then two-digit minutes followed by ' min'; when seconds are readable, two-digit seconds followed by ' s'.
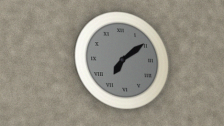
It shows 7 h 09 min
